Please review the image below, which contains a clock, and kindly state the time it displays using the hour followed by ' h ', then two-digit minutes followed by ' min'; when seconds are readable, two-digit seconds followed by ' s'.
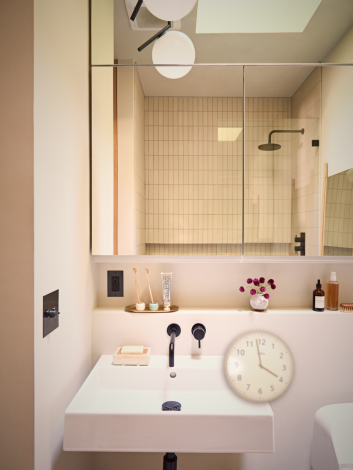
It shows 3 h 58 min
